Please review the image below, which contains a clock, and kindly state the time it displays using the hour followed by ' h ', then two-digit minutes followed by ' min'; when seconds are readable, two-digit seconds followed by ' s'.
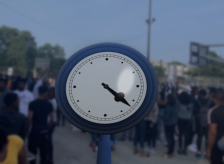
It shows 4 h 22 min
